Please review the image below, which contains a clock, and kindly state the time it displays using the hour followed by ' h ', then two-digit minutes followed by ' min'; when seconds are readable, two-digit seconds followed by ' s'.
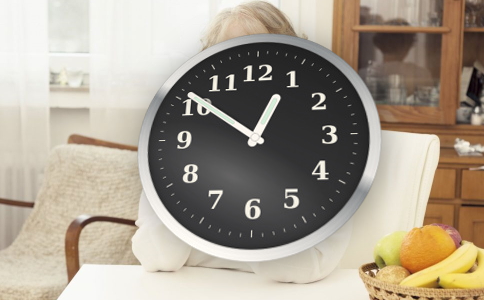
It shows 12 h 51 min
